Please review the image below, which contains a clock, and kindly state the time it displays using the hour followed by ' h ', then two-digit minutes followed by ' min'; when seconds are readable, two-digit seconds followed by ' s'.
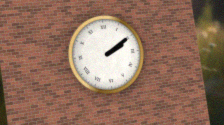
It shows 2 h 10 min
